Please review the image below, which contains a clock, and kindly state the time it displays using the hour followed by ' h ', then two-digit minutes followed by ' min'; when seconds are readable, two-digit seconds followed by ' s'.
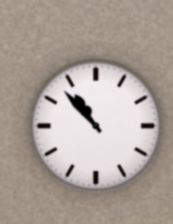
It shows 10 h 53 min
